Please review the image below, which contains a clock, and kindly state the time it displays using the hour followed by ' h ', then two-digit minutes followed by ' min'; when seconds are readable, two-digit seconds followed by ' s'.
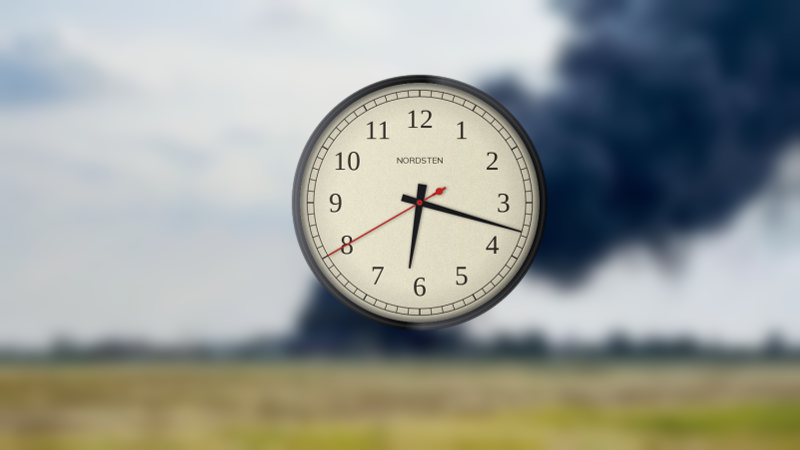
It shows 6 h 17 min 40 s
